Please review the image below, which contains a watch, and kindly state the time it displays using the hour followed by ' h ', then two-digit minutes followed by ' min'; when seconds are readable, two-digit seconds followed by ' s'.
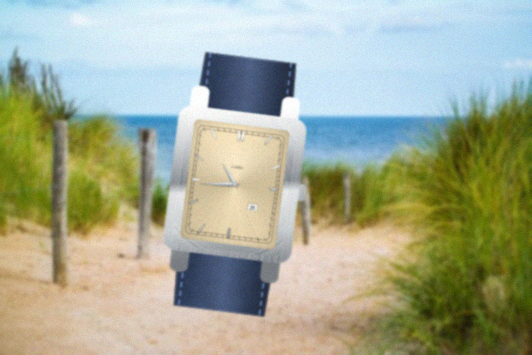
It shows 10 h 44 min
